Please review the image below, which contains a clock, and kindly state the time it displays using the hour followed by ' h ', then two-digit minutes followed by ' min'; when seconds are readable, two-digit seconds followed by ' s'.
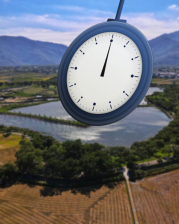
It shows 12 h 00 min
